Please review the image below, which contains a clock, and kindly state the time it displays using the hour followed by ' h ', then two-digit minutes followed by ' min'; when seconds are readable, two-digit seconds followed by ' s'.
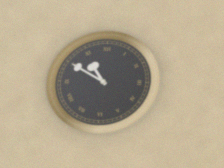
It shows 10 h 50 min
